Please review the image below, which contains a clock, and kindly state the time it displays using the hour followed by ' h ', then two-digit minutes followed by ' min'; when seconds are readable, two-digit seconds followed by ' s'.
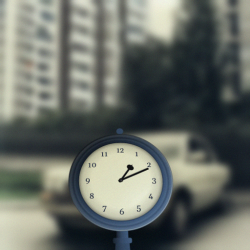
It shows 1 h 11 min
